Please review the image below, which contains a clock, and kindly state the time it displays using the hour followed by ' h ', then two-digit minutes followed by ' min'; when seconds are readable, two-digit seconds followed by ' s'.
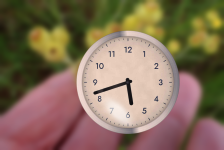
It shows 5 h 42 min
